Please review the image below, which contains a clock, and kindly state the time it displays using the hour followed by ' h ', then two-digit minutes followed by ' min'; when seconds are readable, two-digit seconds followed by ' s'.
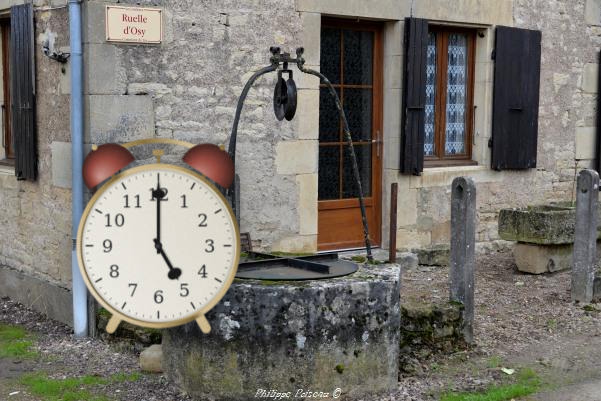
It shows 5 h 00 min
